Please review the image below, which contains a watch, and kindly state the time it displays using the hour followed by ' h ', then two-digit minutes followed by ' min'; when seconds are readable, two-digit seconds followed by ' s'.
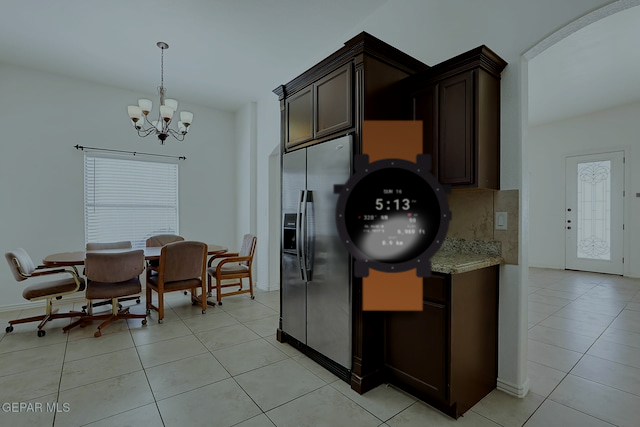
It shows 5 h 13 min
